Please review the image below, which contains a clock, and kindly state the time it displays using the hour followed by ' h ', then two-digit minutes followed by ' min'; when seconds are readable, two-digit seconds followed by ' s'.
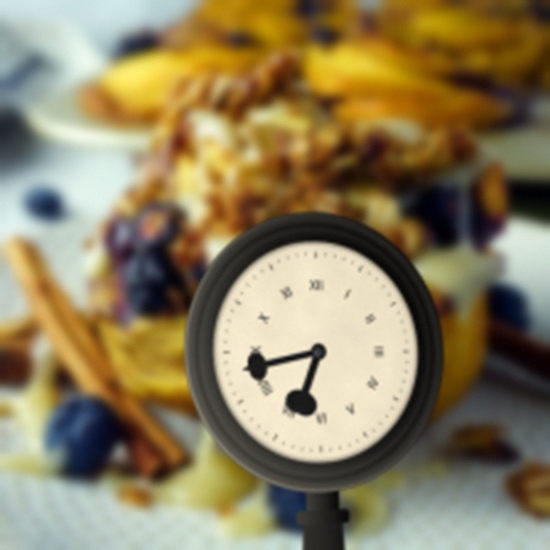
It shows 6 h 43 min
